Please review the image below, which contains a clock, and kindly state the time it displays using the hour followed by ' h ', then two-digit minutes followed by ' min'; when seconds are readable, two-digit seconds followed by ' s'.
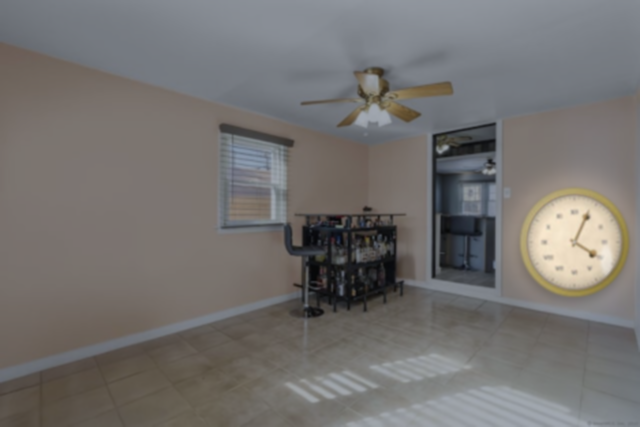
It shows 4 h 04 min
